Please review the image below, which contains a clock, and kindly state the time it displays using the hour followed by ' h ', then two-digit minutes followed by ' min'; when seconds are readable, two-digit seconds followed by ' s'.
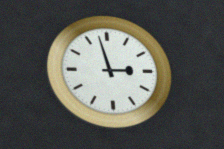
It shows 2 h 58 min
